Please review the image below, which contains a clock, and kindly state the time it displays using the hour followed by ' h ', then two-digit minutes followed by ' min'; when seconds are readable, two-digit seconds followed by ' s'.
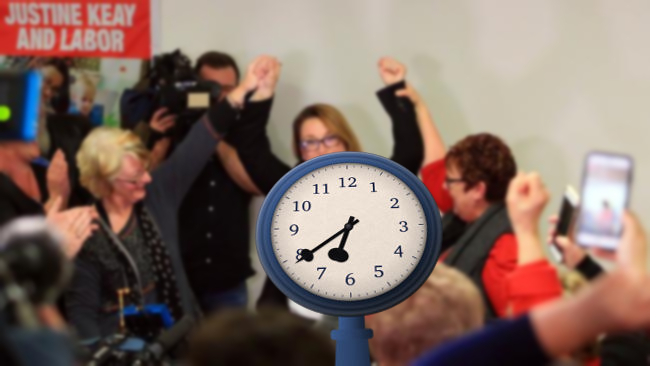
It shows 6 h 39 min
